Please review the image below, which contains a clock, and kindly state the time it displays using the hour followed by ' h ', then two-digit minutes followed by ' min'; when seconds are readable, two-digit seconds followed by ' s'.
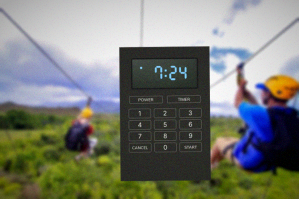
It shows 7 h 24 min
